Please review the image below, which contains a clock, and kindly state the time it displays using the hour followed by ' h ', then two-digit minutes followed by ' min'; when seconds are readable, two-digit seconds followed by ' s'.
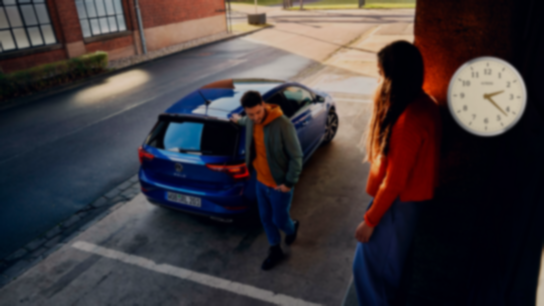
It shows 2 h 22 min
